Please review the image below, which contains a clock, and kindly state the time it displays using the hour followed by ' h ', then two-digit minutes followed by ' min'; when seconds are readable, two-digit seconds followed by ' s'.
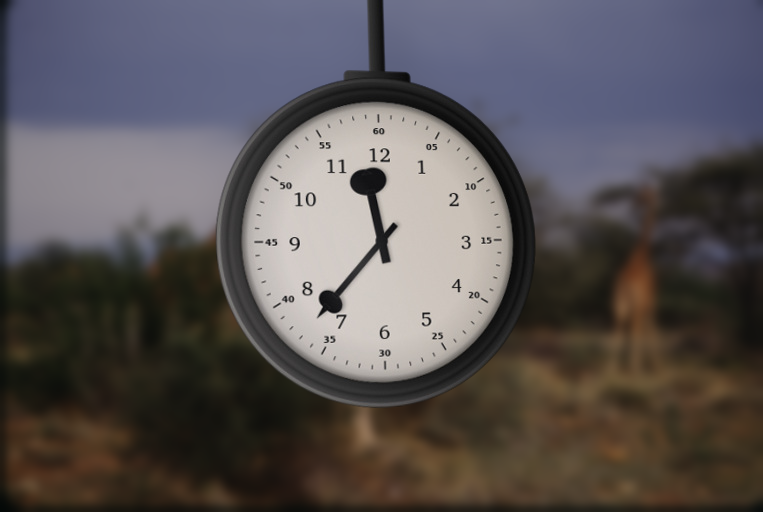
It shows 11 h 37 min
